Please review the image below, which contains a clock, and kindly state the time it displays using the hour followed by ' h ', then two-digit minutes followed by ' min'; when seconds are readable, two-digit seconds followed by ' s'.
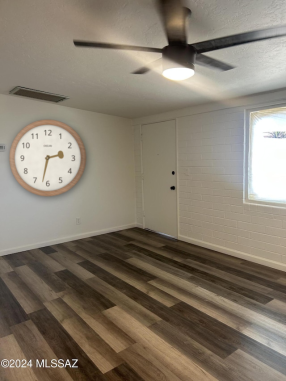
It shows 2 h 32 min
